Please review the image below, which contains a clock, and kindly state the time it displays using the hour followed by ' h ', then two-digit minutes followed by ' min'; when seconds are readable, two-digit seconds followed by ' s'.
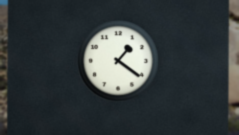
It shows 1 h 21 min
